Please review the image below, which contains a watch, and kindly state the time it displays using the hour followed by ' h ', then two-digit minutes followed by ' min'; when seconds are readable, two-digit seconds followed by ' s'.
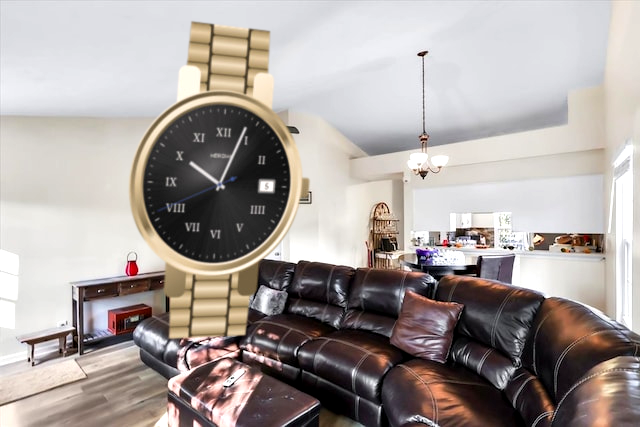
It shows 10 h 03 min 41 s
